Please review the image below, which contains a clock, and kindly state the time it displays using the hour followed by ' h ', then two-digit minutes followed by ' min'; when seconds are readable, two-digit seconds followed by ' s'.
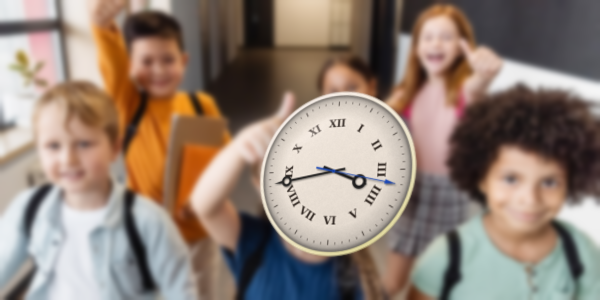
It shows 3 h 43 min 17 s
